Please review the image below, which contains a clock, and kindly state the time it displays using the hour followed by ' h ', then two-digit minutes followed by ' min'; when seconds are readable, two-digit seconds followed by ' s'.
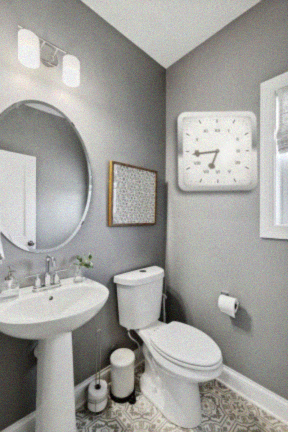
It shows 6 h 44 min
